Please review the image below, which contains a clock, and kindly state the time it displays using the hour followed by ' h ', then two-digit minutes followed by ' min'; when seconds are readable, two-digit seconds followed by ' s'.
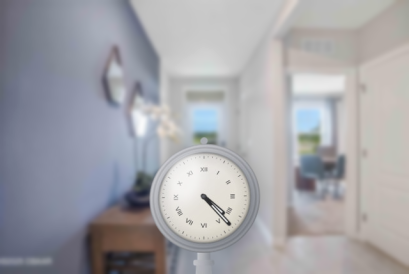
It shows 4 h 23 min
